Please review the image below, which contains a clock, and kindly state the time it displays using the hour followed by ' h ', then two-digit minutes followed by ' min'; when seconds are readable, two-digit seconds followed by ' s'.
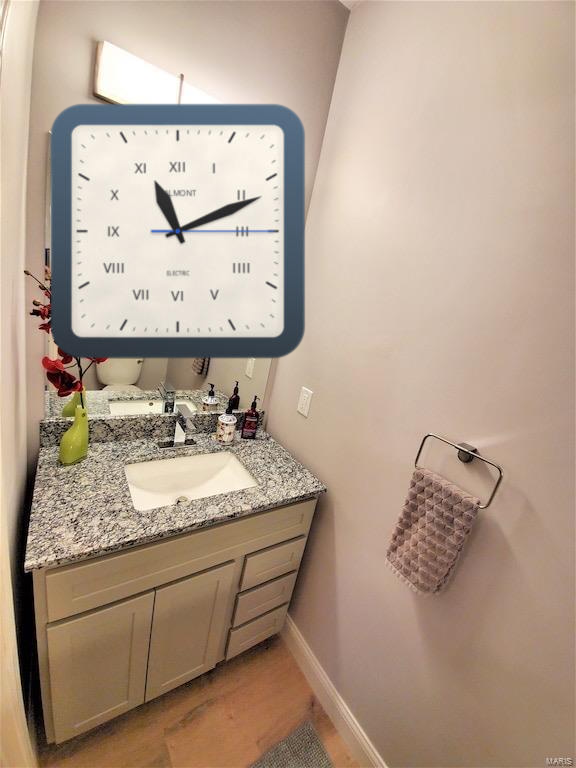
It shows 11 h 11 min 15 s
